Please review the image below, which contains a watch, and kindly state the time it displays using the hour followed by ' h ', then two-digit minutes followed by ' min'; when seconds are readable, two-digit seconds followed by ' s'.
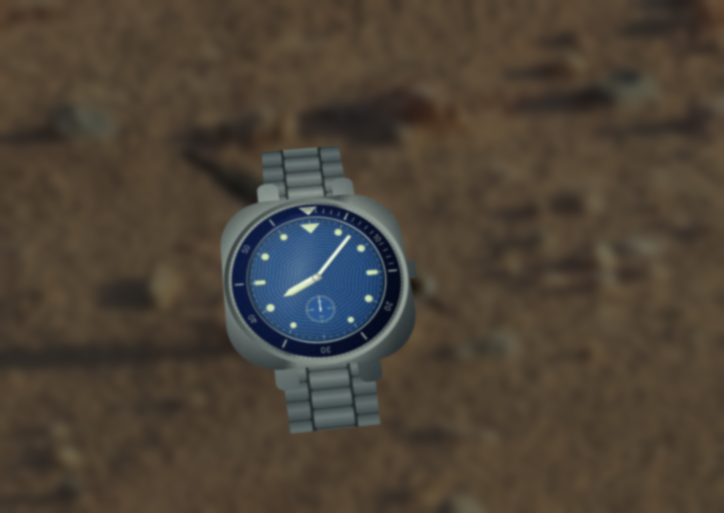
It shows 8 h 07 min
